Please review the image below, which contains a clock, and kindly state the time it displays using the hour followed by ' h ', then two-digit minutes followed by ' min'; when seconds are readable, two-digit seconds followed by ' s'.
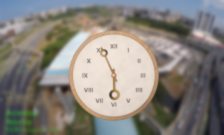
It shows 5 h 56 min
